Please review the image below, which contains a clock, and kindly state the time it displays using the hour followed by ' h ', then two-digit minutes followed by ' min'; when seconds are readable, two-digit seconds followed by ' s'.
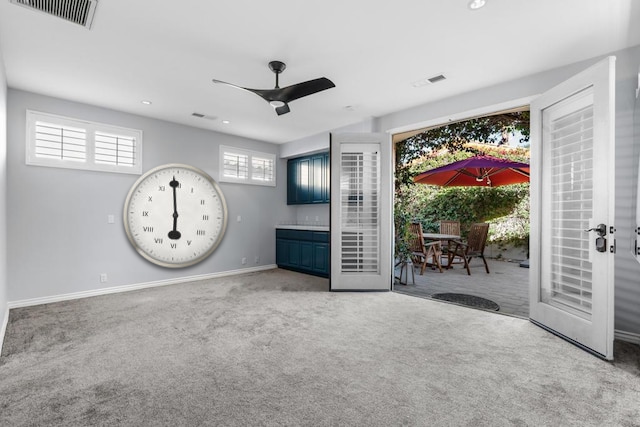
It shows 5 h 59 min
